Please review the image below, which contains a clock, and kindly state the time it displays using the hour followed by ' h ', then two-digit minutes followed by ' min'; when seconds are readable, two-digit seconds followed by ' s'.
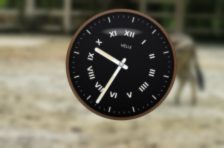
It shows 9 h 33 min
